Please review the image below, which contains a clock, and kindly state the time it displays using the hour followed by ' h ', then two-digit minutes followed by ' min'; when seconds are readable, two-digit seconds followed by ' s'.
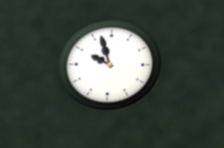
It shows 9 h 57 min
